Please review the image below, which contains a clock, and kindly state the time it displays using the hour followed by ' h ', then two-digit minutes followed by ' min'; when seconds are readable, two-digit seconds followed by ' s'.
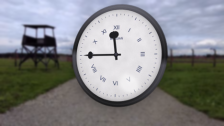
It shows 11 h 45 min
